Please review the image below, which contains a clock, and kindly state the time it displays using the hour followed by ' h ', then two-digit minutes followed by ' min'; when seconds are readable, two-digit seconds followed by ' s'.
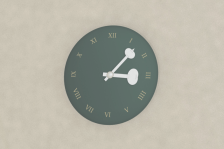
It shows 3 h 07 min
